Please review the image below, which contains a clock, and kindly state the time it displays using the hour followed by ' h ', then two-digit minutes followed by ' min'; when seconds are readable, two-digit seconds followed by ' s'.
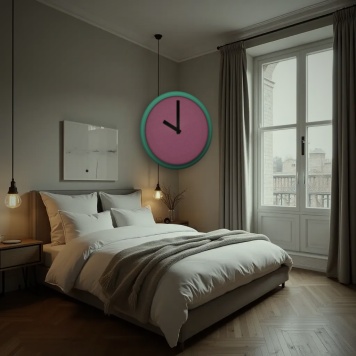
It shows 10 h 00 min
